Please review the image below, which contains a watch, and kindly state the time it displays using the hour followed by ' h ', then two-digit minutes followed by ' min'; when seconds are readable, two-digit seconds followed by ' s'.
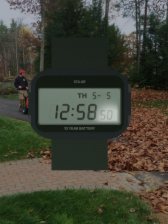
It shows 12 h 58 min 50 s
